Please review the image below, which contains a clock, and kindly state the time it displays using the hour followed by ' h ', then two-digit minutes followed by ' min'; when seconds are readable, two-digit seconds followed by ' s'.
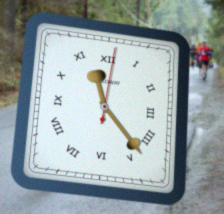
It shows 11 h 23 min 01 s
